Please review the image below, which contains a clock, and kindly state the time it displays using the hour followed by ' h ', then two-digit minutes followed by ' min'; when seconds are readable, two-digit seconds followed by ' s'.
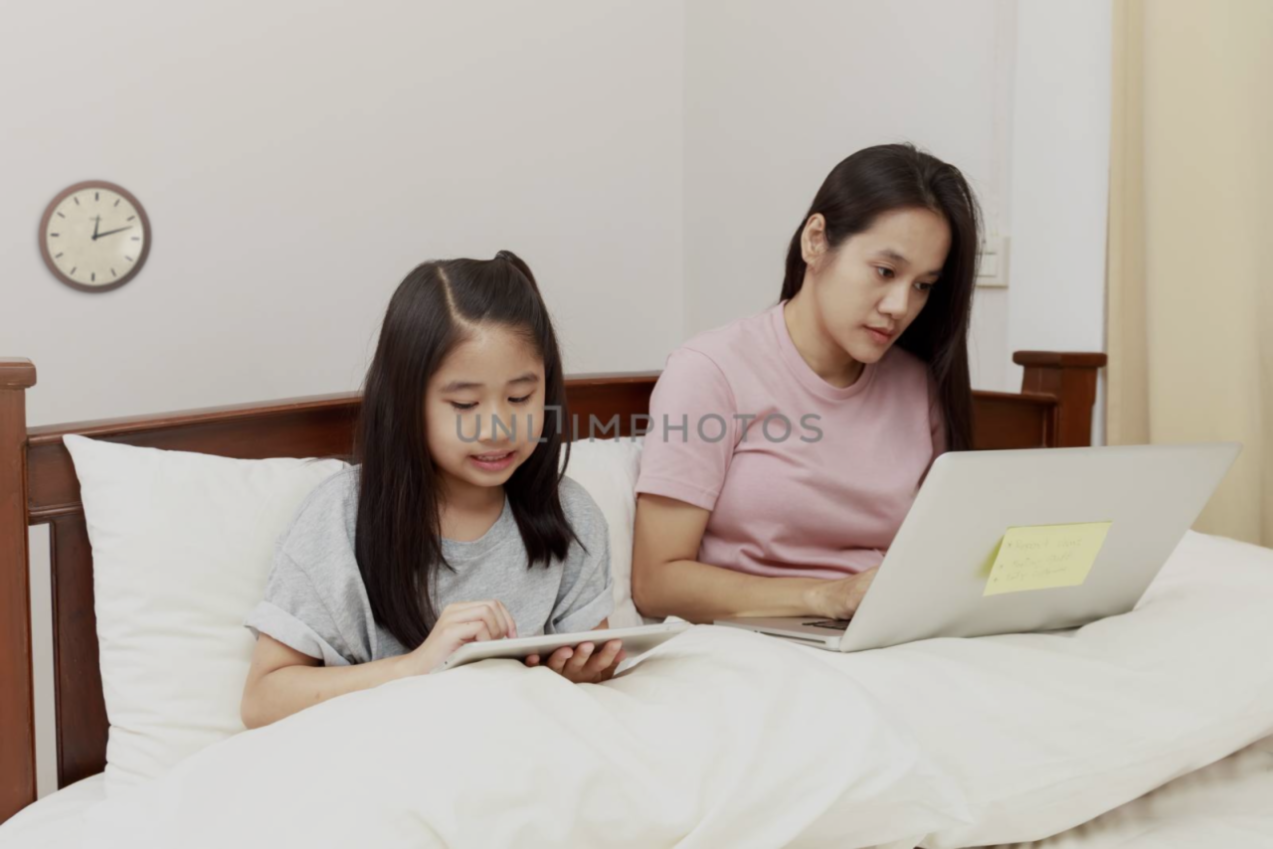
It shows 12 h 12 min
